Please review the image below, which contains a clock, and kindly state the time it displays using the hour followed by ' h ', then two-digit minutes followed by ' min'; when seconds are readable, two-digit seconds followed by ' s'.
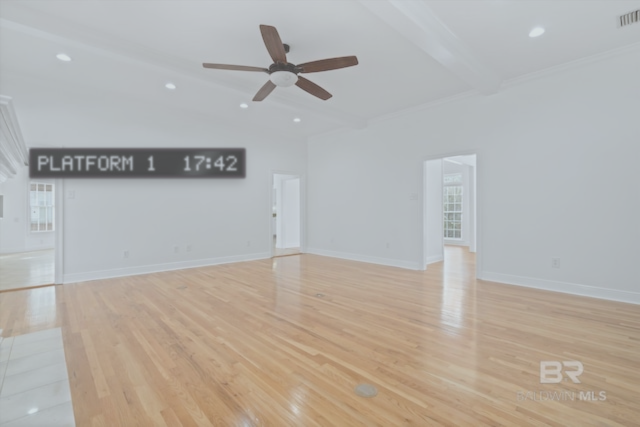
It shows 17 h 42 min
